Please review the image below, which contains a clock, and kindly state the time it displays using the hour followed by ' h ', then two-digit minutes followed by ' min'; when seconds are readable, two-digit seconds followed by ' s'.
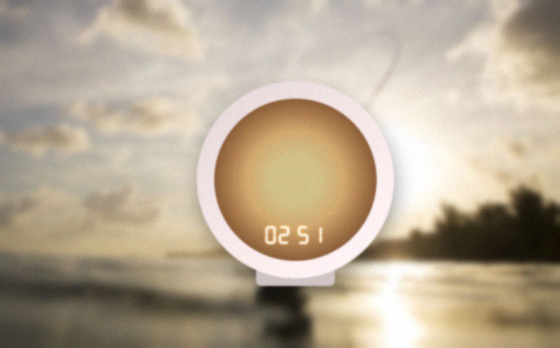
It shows 2 h 51 min
